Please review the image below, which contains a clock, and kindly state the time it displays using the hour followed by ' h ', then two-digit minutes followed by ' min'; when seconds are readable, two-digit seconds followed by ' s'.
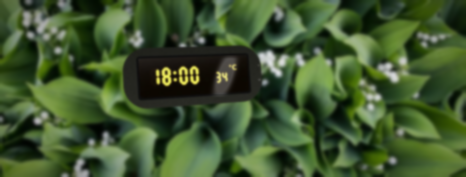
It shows 18 h 00 min
